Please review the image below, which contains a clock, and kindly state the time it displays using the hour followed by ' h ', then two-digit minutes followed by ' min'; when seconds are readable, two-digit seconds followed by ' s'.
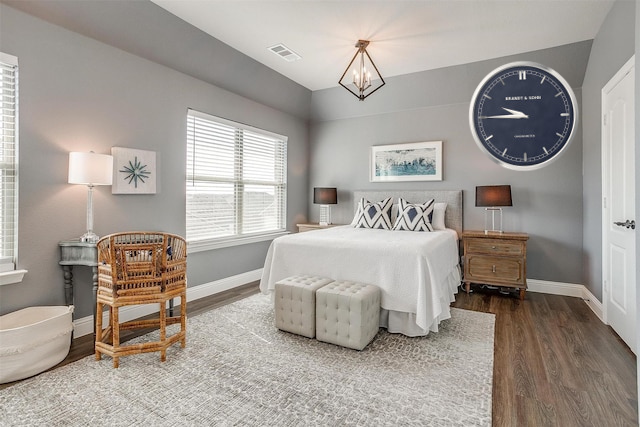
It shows 9 h 45 min
